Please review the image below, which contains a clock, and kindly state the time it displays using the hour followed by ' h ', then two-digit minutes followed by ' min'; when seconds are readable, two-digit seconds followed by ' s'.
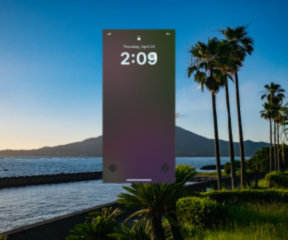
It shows 2 h 09 min
